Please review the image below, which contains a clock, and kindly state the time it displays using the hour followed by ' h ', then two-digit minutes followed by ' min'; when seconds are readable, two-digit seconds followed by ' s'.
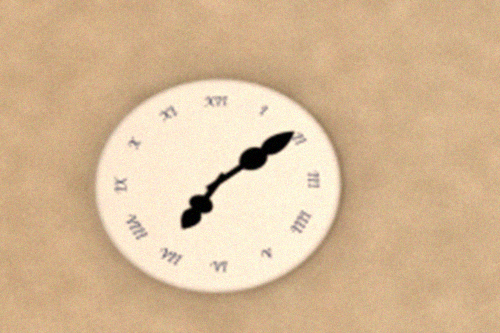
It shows 7 h 09 min
